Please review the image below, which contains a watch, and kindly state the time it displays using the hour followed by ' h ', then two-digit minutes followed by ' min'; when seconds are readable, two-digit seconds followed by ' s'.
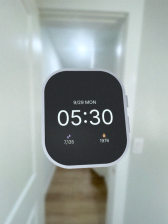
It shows 5 h 30 min
